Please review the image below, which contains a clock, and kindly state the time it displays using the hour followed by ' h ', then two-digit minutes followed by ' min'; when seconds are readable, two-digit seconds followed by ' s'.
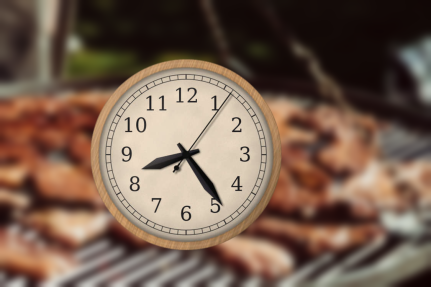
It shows 8 h 24 min 06 s
